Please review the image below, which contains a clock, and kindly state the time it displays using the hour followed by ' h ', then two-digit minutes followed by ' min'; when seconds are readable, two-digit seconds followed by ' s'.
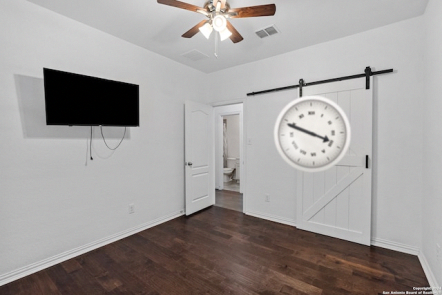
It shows 3 h 49 min
